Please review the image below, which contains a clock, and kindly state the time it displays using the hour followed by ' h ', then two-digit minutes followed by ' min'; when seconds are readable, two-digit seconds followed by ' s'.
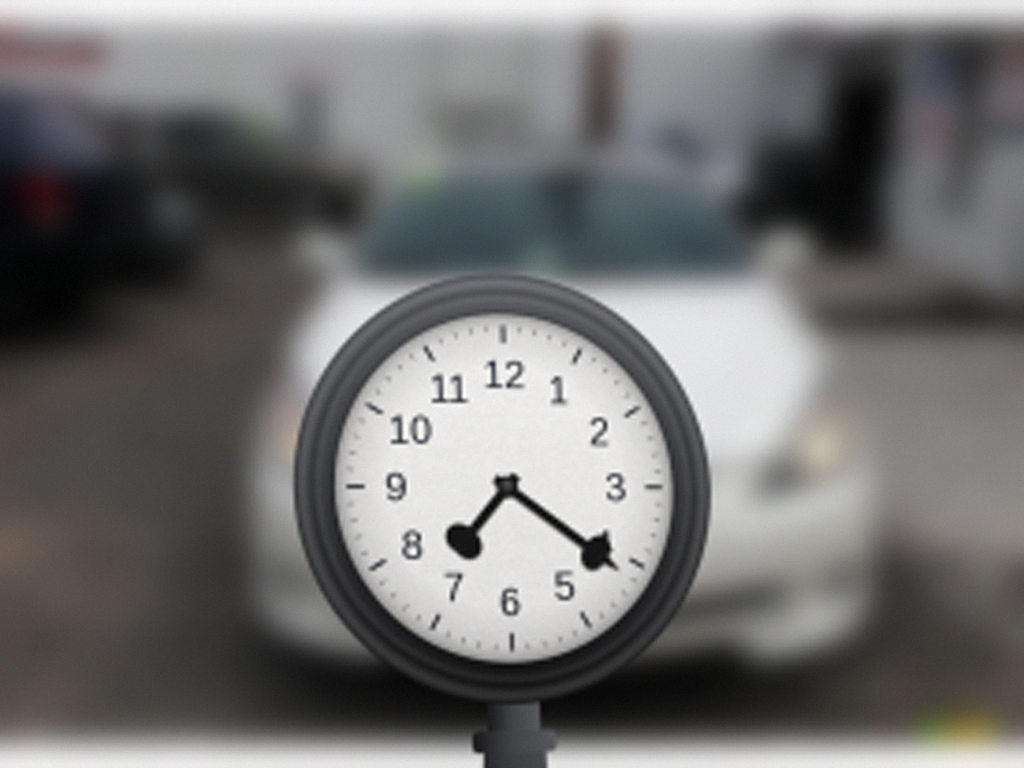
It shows 7 h 21 min
